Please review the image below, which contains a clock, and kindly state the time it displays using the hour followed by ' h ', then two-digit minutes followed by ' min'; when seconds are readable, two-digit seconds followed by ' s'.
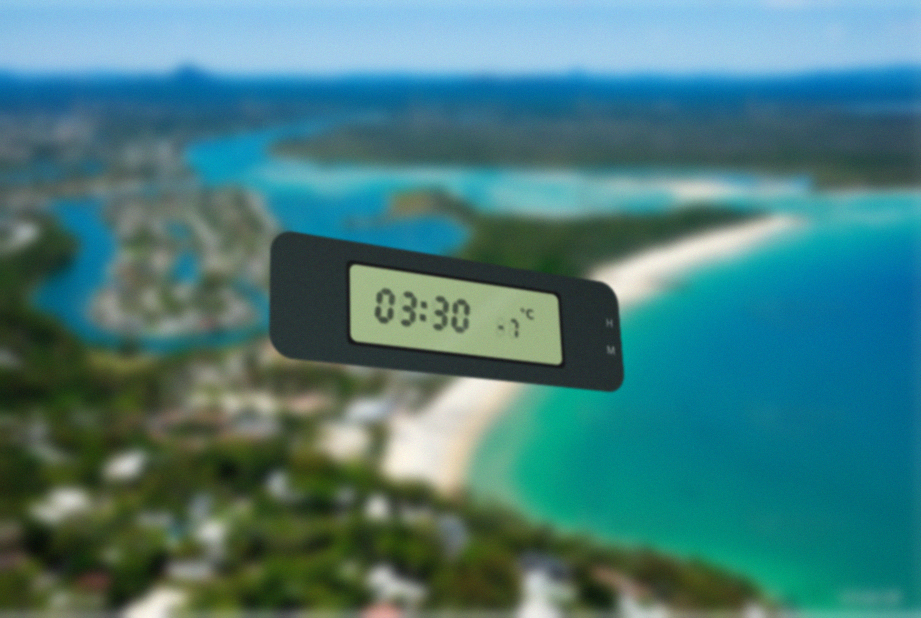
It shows 3 h 30 min
